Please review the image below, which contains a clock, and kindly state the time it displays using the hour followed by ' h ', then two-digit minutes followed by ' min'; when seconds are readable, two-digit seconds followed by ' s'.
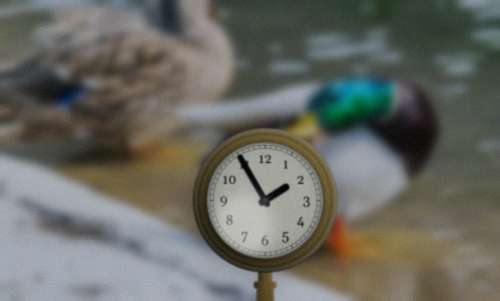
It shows 1 h 55 min
